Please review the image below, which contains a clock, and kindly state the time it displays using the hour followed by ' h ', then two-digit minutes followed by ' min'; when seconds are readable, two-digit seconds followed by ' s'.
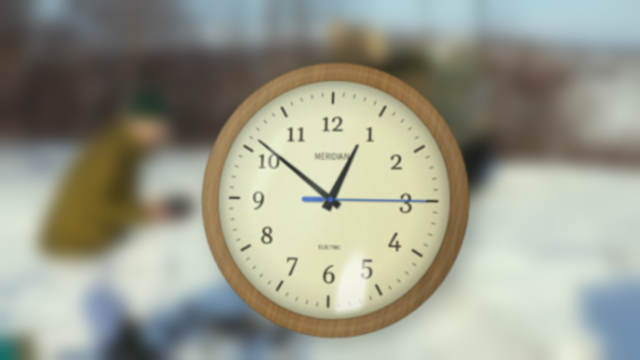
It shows 12 h 51 min 15 s
